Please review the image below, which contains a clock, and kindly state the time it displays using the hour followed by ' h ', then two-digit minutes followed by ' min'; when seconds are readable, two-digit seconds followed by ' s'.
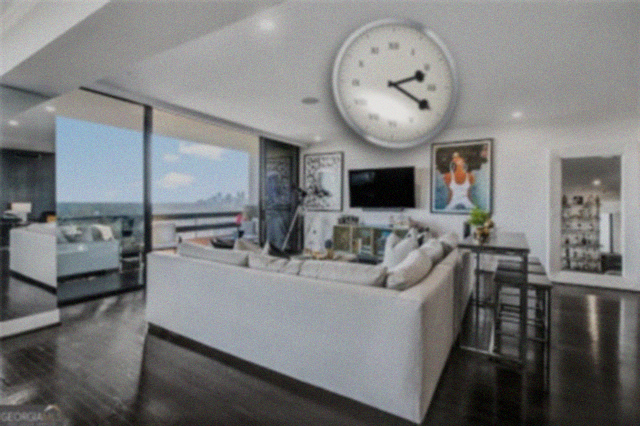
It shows 2 h 20 min
